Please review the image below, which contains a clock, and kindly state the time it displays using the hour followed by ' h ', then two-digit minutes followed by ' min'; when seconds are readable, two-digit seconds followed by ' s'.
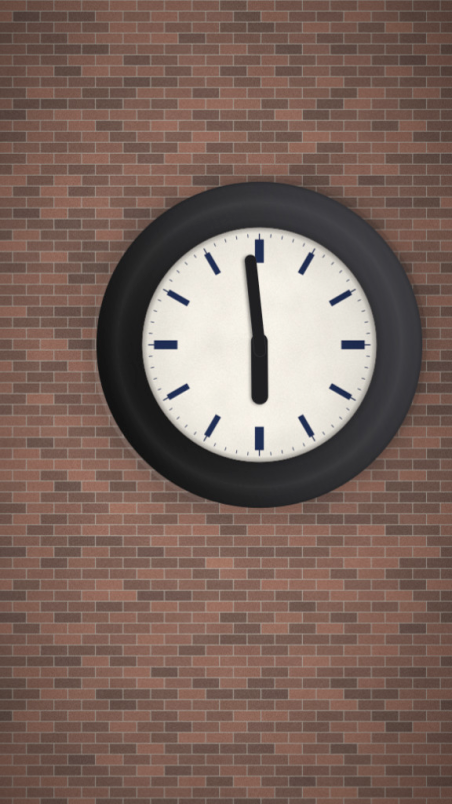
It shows 5 h 59 min
